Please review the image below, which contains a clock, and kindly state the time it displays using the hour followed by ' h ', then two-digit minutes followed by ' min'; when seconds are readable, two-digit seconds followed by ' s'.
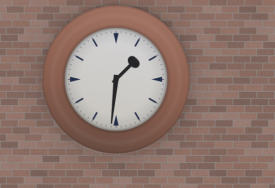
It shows 1 h 31 min
